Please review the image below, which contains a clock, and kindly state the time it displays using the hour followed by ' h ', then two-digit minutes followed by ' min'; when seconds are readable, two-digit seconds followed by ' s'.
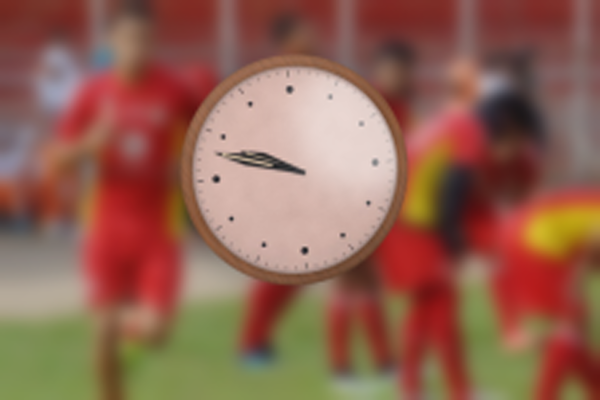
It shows 9 h 48 min
